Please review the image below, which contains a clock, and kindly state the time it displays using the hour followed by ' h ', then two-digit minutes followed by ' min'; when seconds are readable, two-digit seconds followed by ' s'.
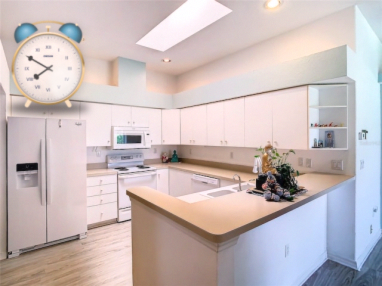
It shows 7 h 50 min
